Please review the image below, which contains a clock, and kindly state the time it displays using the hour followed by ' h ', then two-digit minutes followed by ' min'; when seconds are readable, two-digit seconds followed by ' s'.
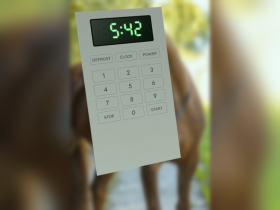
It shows 5 h 42 min
